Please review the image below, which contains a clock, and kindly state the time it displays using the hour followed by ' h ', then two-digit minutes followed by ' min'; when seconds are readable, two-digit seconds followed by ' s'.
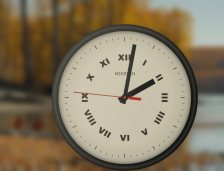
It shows 2 h 01 min 46 s
